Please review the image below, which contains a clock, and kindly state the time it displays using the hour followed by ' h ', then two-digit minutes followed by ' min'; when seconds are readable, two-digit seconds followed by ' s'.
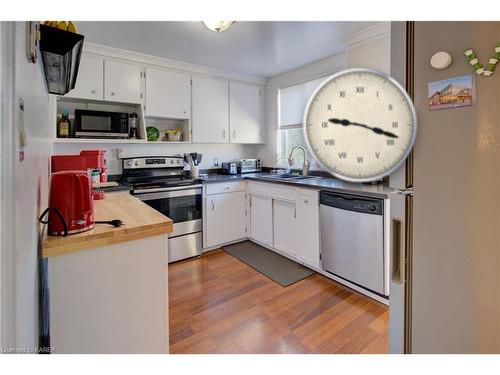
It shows 9 h 18 min
